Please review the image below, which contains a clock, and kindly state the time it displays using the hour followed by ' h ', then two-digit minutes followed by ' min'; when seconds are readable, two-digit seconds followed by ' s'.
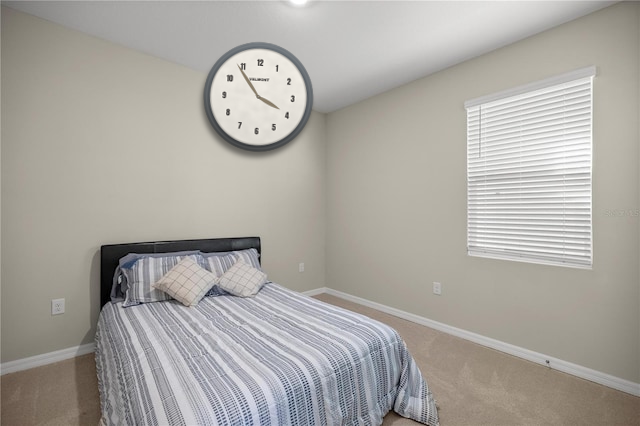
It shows 3 h 54 min
